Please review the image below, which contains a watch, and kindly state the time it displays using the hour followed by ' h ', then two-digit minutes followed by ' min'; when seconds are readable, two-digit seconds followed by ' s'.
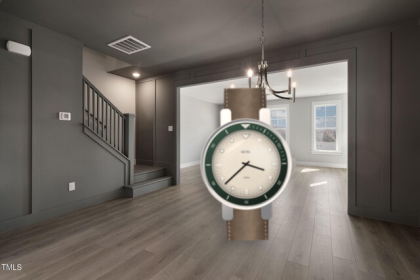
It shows 3 h 38 min
